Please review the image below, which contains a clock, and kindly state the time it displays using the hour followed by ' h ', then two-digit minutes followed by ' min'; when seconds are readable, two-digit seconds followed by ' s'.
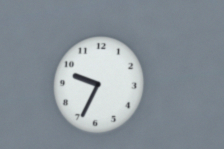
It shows 9 h 34 min
